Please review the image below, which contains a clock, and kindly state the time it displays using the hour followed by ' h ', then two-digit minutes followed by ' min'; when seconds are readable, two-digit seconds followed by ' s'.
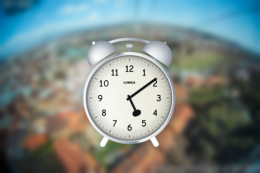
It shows 5 h 09 min
